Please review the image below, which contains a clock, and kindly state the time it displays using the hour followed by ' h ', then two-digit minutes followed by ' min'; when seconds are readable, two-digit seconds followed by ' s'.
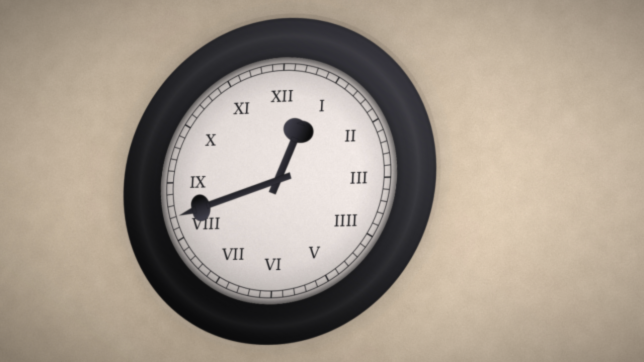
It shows 12 h 42 min
